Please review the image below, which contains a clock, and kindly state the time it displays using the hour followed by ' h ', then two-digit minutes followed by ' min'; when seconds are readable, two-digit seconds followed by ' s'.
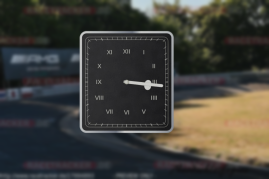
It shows 3 h 16 min
